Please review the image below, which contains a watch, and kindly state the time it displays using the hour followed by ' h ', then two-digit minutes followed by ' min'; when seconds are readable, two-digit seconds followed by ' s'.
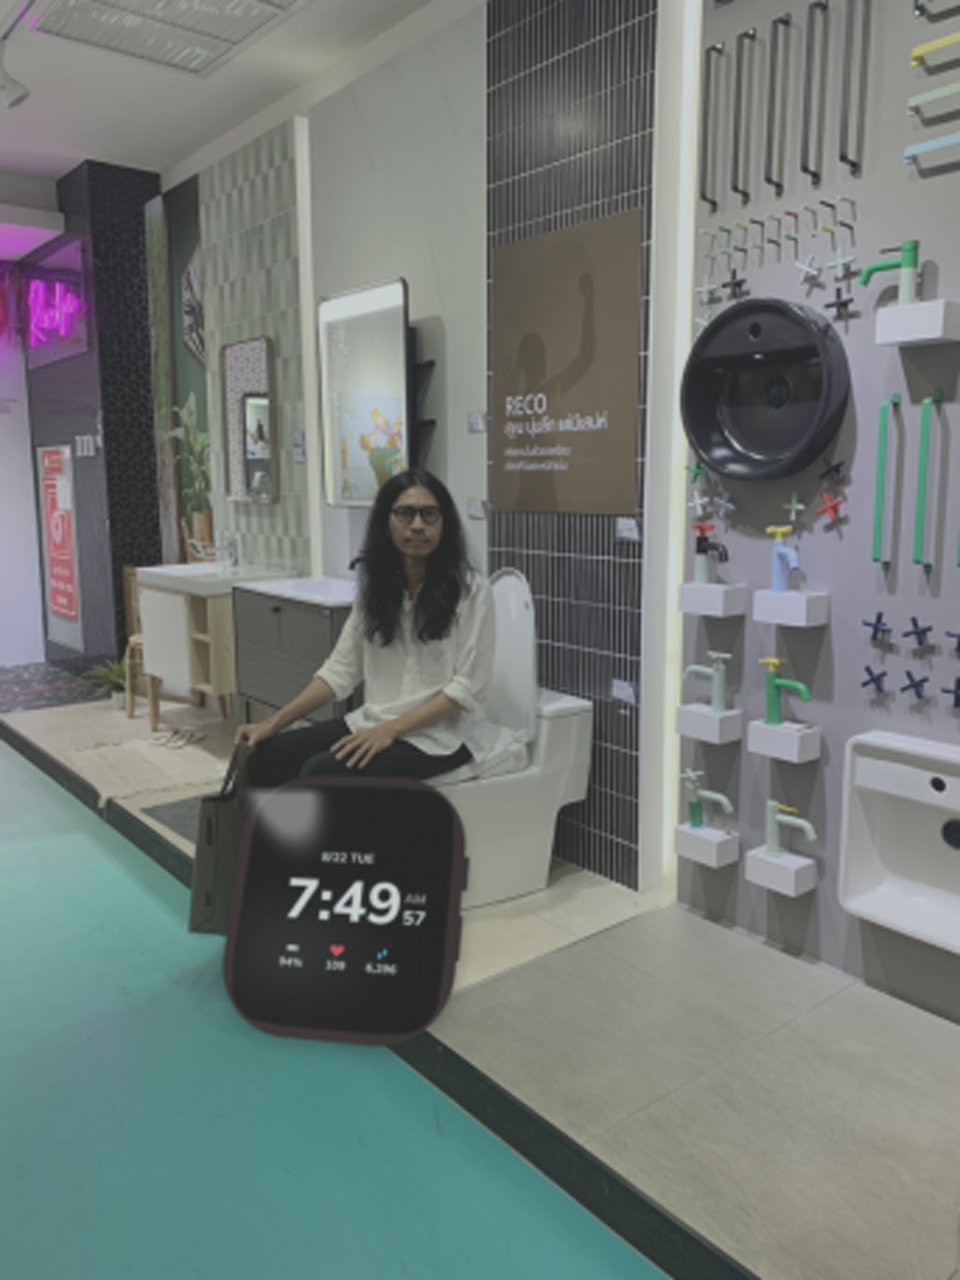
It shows 7 h 49 min
